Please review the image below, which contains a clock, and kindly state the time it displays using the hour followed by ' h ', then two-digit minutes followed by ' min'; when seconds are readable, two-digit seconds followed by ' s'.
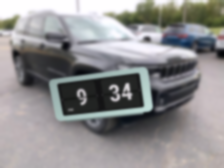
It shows 9 h 34 min
